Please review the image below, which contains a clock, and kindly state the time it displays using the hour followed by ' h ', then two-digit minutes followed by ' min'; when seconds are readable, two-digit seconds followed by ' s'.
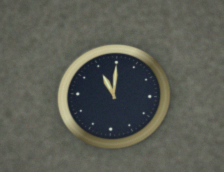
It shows 11 h 00 min
